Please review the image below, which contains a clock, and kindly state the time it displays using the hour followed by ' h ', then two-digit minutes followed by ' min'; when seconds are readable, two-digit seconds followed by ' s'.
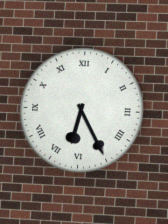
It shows 6 h 25 min
